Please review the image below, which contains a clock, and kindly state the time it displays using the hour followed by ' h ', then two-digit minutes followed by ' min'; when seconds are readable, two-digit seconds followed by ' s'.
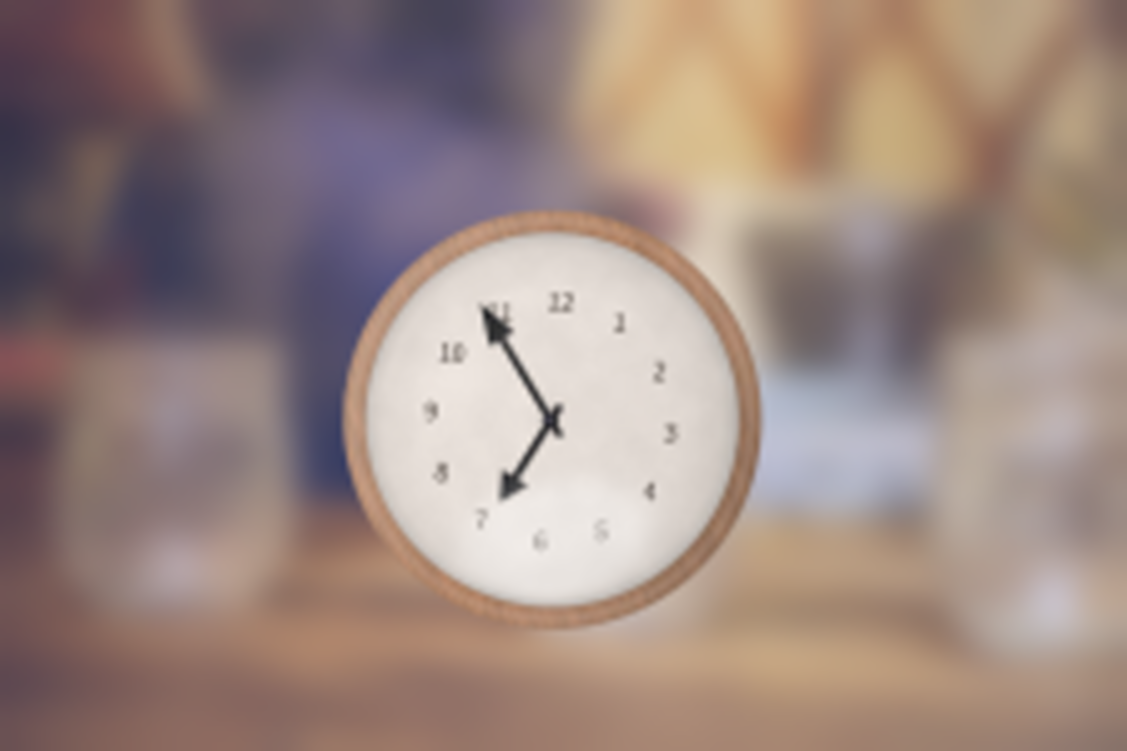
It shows 6 h 54 min
